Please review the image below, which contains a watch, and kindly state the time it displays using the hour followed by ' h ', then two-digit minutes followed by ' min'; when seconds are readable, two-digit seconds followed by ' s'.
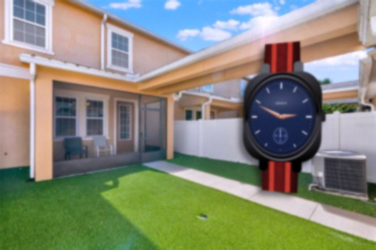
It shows 2 h 49 min
